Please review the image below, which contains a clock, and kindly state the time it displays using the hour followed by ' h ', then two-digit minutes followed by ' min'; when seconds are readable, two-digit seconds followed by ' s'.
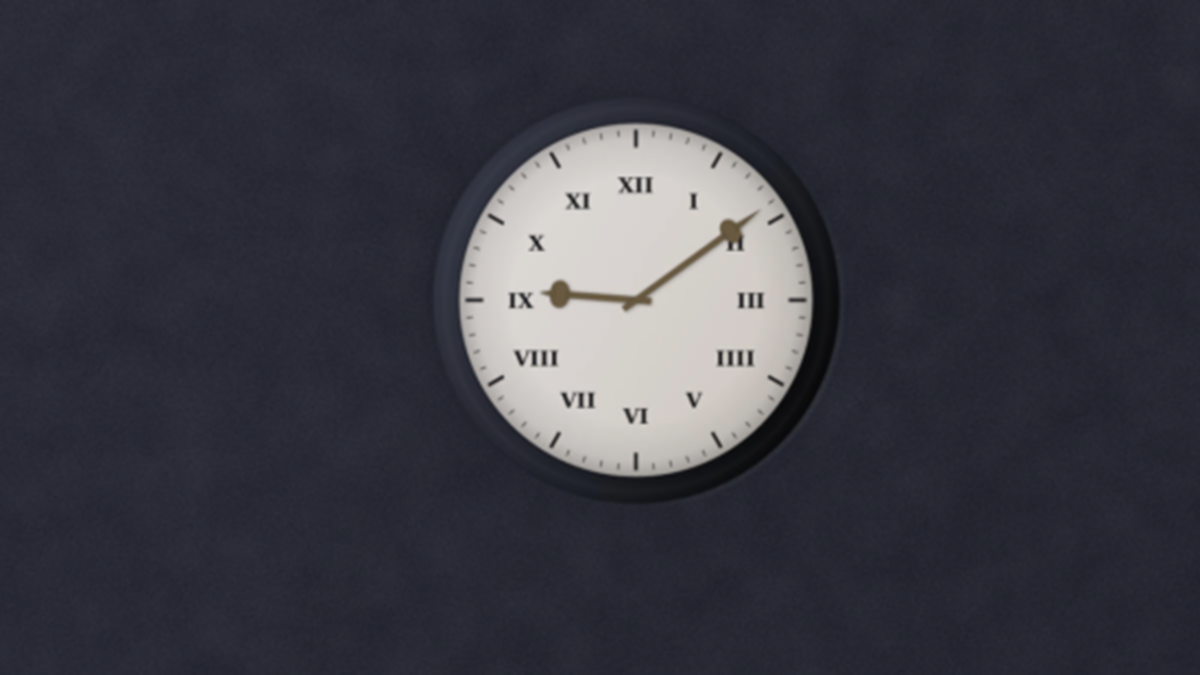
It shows 9 h 09 min
